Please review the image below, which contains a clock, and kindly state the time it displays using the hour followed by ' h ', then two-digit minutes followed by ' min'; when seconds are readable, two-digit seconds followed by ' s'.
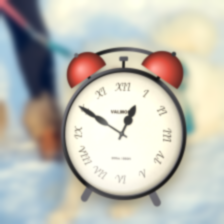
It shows 12 h 50 min
